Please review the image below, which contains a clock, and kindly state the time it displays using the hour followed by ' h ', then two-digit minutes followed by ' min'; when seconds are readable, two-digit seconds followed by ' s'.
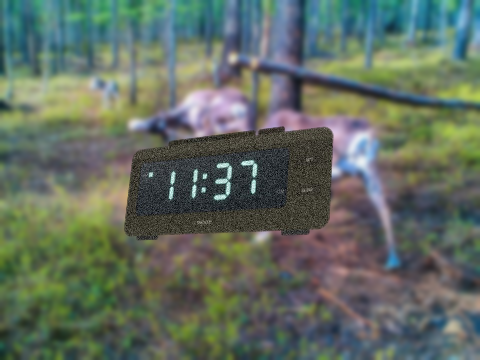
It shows 11 h 37 min
